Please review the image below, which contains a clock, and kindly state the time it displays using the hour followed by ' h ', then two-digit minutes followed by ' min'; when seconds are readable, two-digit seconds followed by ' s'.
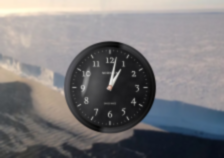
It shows 1 h 02 min
